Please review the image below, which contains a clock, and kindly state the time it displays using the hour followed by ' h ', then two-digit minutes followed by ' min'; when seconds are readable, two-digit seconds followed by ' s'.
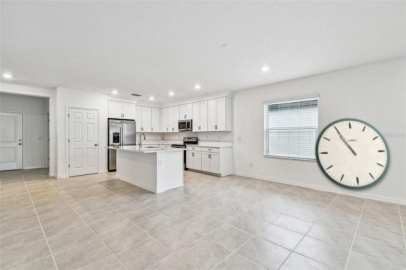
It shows 10 h 55 min
